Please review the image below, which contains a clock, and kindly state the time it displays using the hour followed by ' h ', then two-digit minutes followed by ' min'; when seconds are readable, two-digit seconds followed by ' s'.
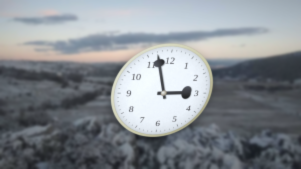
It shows 2 h 57 min
